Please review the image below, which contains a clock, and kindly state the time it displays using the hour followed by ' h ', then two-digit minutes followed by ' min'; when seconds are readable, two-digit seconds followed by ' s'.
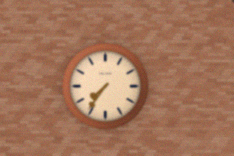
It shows 7 h 36 min
